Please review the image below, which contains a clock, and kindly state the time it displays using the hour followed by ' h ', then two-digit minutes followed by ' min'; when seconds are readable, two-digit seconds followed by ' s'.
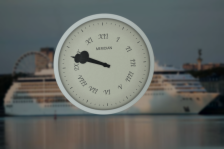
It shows 9 h 48 min
